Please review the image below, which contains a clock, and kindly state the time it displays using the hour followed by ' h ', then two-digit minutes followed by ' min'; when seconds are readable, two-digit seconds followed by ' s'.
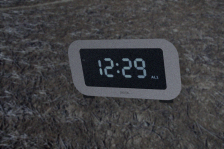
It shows 12 h 29 min
